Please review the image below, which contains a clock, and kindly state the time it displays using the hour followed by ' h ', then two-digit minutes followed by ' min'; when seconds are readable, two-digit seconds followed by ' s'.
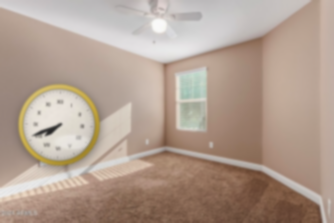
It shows 7 h 41 min
